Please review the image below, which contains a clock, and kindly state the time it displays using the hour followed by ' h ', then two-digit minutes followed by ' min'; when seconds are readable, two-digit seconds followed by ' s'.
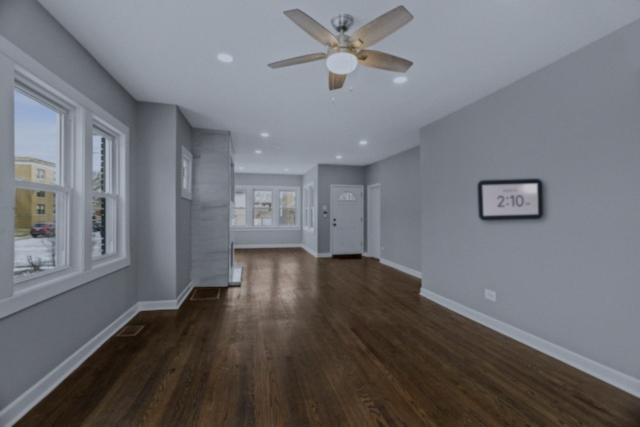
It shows 2 h 10 min
